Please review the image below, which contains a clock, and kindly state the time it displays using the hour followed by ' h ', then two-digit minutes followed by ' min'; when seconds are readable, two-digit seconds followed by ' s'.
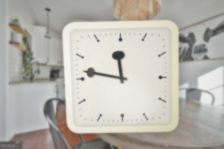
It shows 11 h 47 min
